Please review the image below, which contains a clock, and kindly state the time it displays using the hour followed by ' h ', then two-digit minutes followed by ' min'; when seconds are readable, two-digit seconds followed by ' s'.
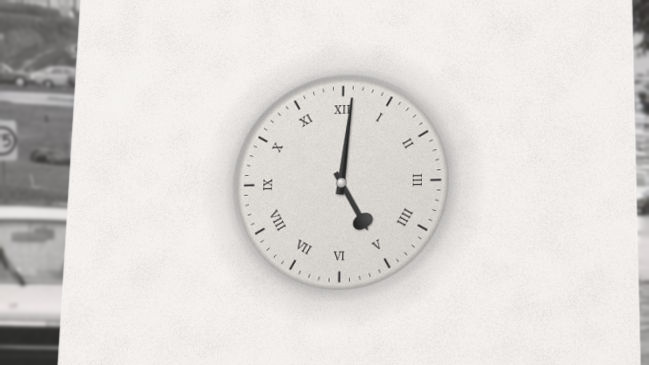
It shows 5 h 01 min
